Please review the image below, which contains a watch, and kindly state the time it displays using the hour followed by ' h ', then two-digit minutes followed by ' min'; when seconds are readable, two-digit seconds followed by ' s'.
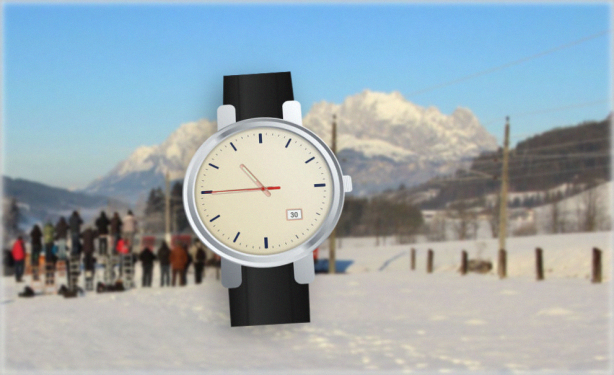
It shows 10 h 44 min 45 s
